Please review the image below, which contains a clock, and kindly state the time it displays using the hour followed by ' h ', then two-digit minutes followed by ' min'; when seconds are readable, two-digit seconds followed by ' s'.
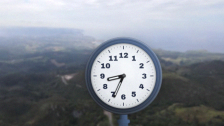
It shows 8 h 34 min
